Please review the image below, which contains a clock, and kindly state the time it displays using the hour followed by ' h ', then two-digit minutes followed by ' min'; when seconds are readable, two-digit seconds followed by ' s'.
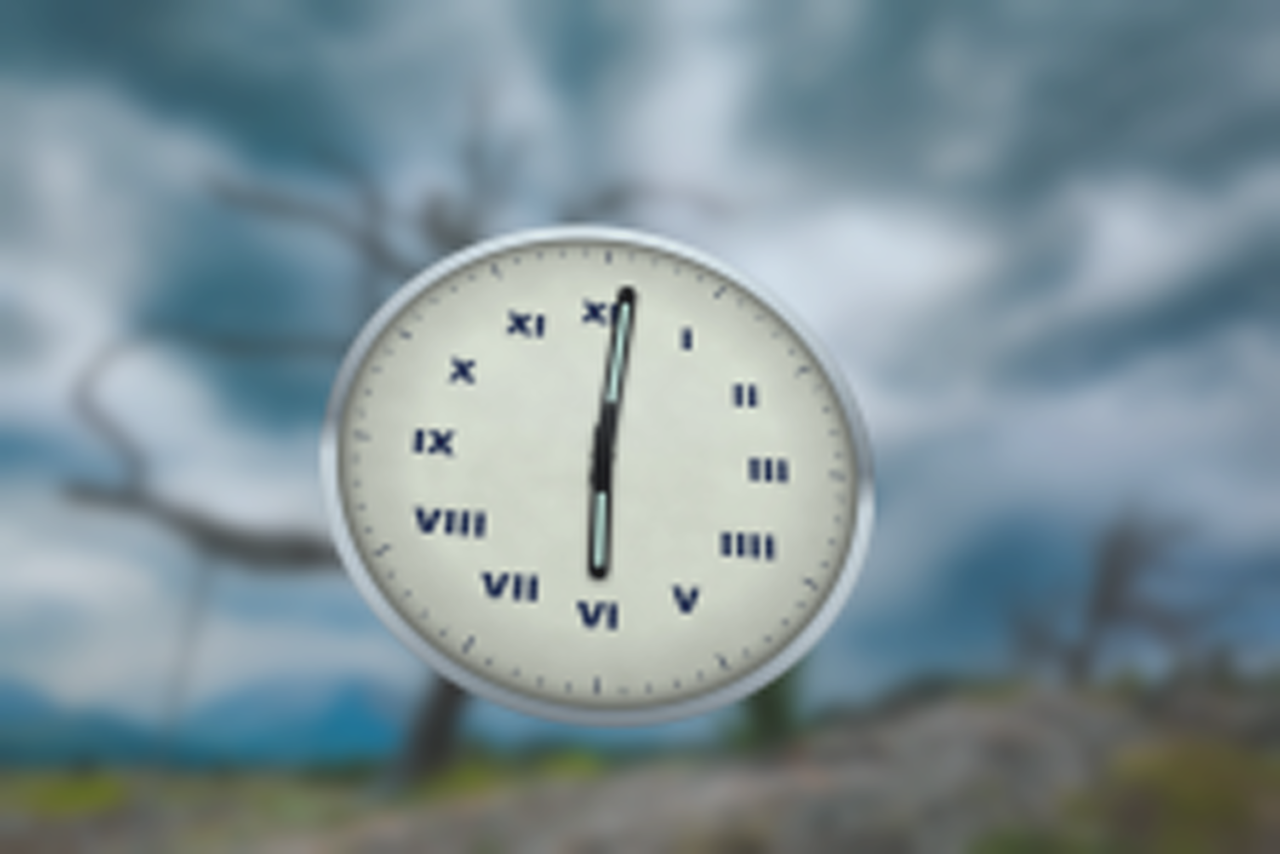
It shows 6 h 01 min
